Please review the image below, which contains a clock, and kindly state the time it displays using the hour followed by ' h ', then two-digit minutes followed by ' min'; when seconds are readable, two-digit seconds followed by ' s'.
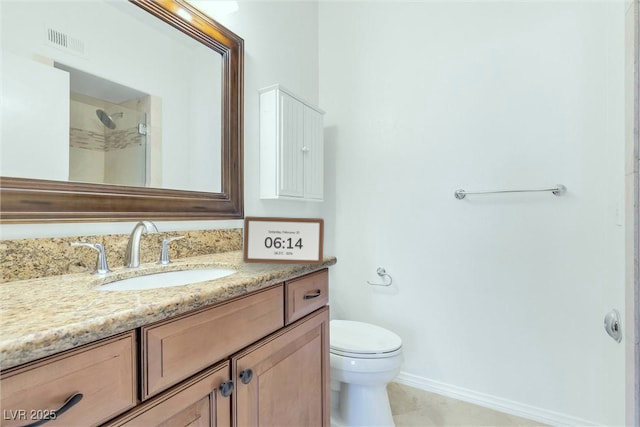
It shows 6 h 14 min
